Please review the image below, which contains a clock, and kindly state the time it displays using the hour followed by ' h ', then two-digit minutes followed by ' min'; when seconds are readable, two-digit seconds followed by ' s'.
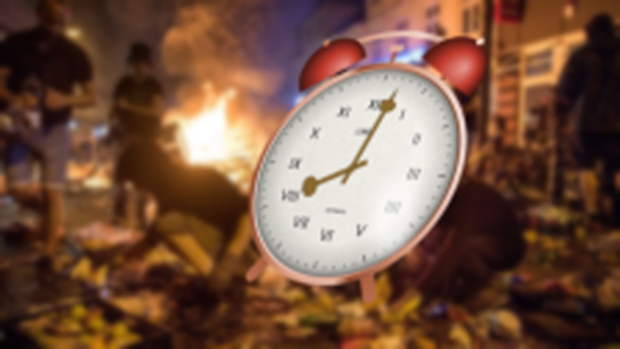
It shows 8 h 02 min
